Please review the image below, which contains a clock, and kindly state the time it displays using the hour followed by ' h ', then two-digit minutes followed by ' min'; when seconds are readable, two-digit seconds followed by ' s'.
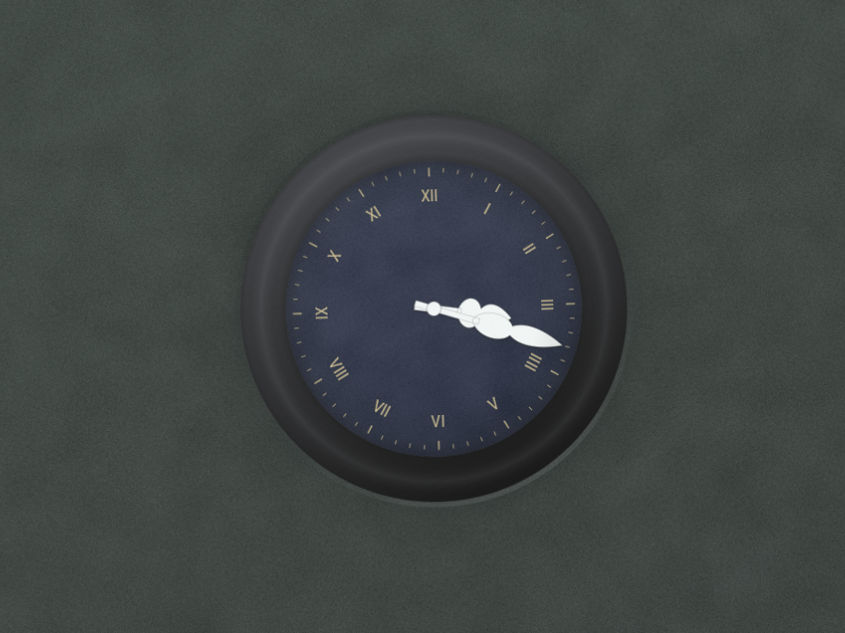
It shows 3 h 18 min
